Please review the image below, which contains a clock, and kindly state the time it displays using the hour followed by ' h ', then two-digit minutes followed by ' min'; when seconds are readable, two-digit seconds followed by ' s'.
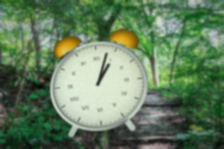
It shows 1 h 03 min
